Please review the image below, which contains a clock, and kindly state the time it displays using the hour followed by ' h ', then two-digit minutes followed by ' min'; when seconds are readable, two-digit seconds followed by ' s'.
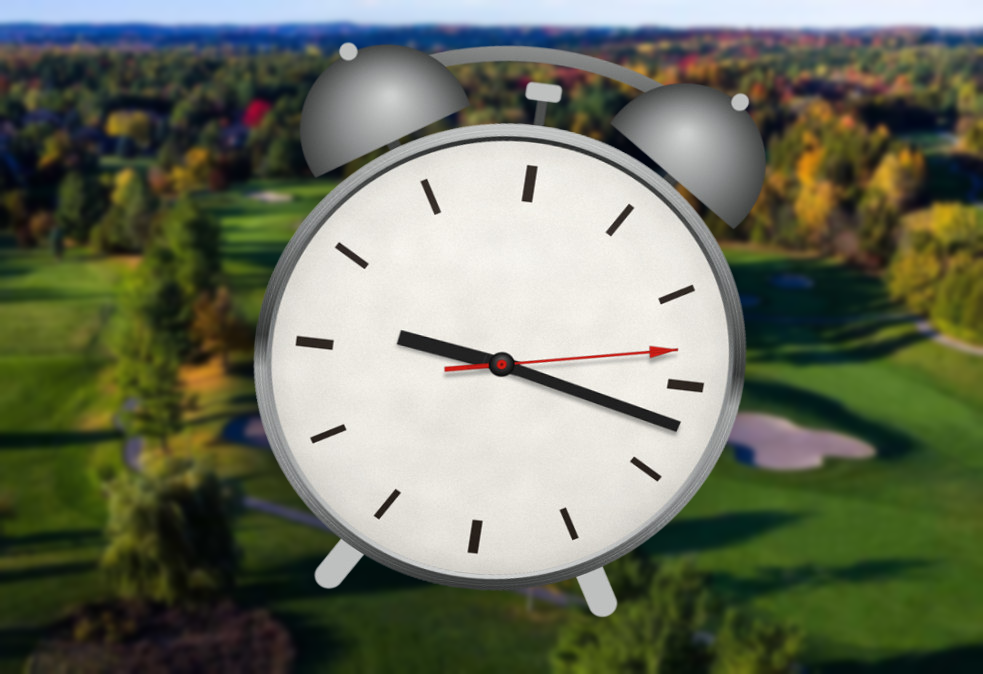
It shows 9 h 17 min 13 s
